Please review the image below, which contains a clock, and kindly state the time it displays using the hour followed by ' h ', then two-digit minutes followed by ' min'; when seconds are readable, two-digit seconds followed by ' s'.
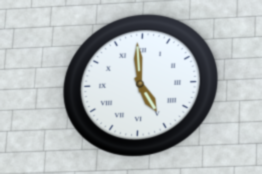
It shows 4 h 59 min
